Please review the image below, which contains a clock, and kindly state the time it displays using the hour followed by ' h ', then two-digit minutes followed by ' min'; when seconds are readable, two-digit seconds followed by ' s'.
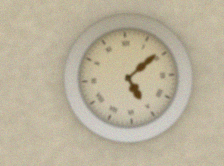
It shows 5 h 09 min
